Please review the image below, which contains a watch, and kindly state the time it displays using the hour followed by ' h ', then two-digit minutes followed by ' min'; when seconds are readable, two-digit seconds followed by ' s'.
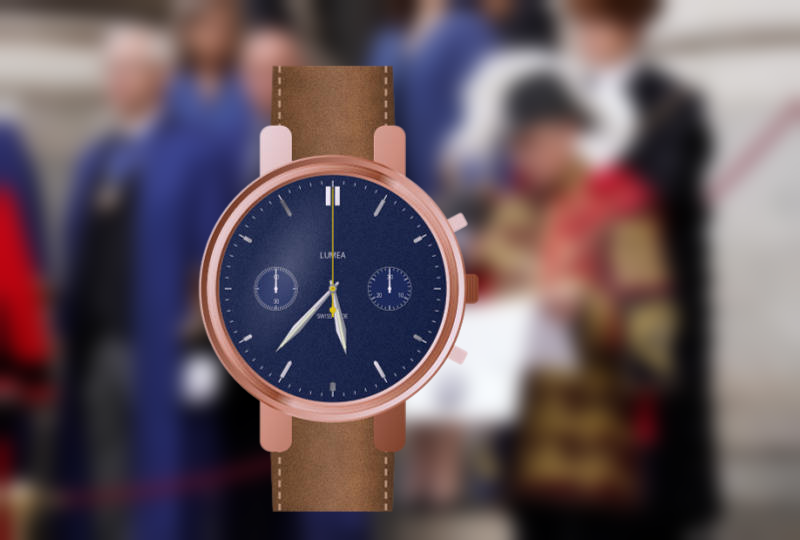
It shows 5 h 37 min
